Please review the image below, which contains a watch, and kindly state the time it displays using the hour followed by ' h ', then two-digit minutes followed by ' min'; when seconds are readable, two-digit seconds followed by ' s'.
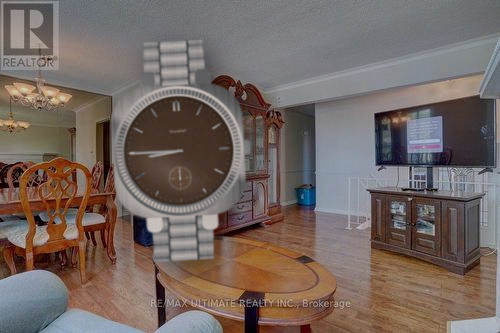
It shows 8 h 45 min
